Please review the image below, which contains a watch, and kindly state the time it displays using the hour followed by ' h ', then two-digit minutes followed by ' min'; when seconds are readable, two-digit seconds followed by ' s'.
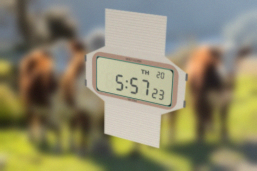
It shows 5 h 57 min 23 s
